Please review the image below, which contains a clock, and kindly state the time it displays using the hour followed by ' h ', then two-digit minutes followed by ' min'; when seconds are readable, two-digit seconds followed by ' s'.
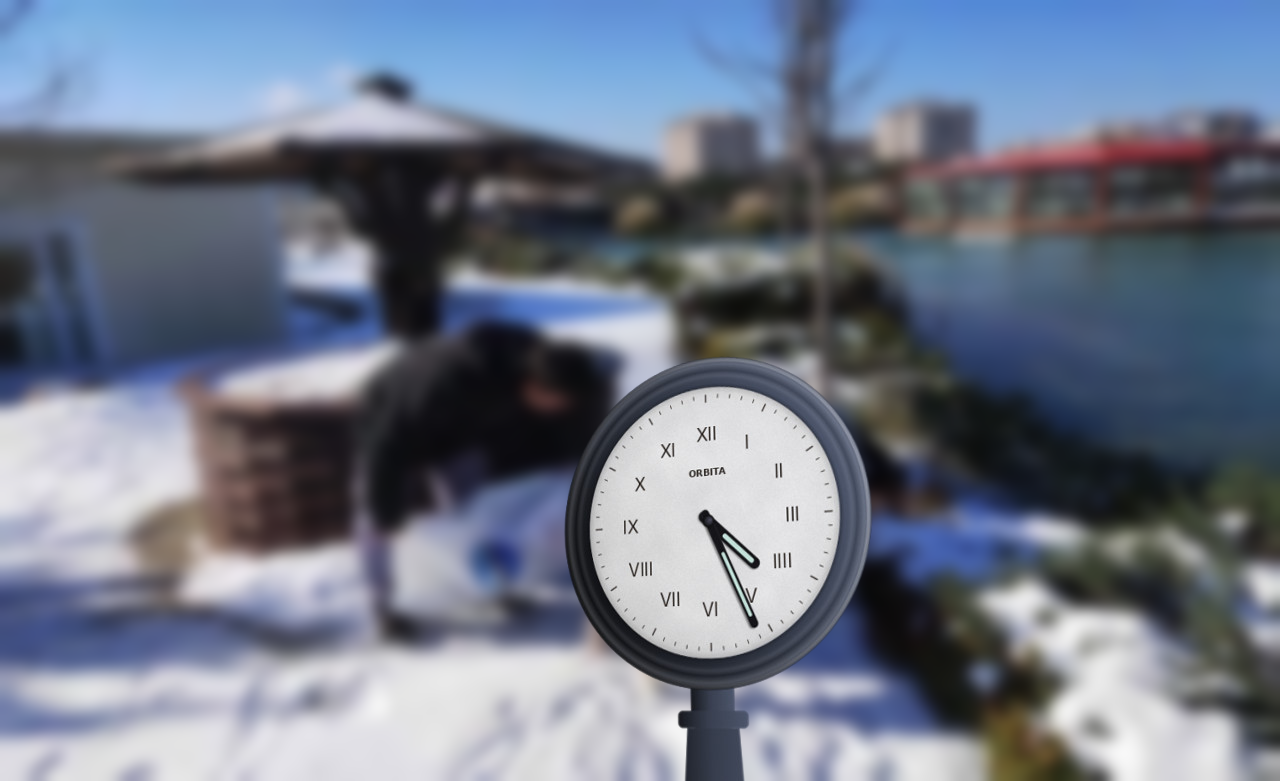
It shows 4 h 26 min
